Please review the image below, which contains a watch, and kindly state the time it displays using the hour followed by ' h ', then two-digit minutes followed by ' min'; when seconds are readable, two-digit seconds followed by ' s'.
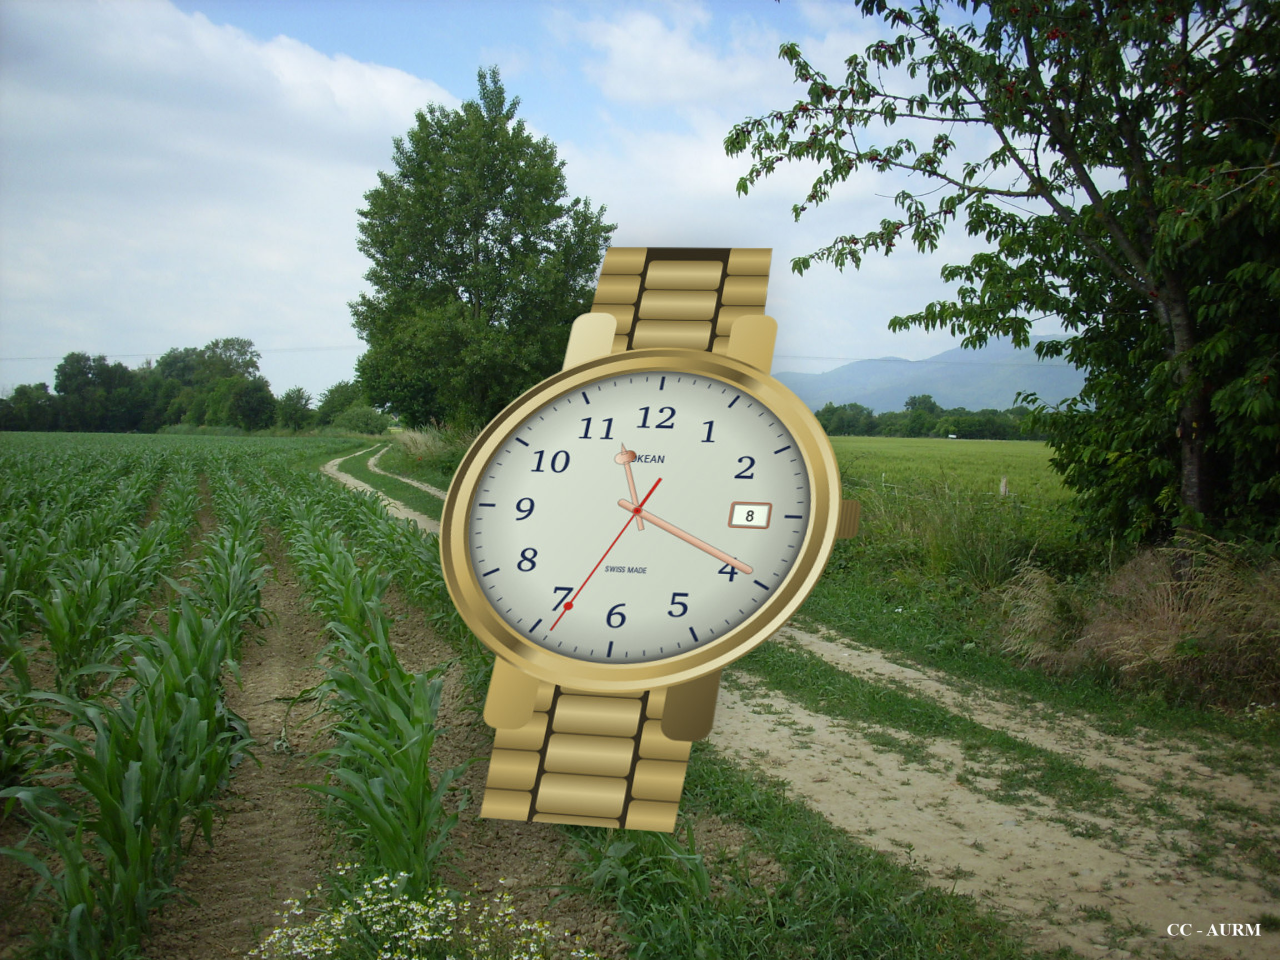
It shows 11 h 19 min 34 s
